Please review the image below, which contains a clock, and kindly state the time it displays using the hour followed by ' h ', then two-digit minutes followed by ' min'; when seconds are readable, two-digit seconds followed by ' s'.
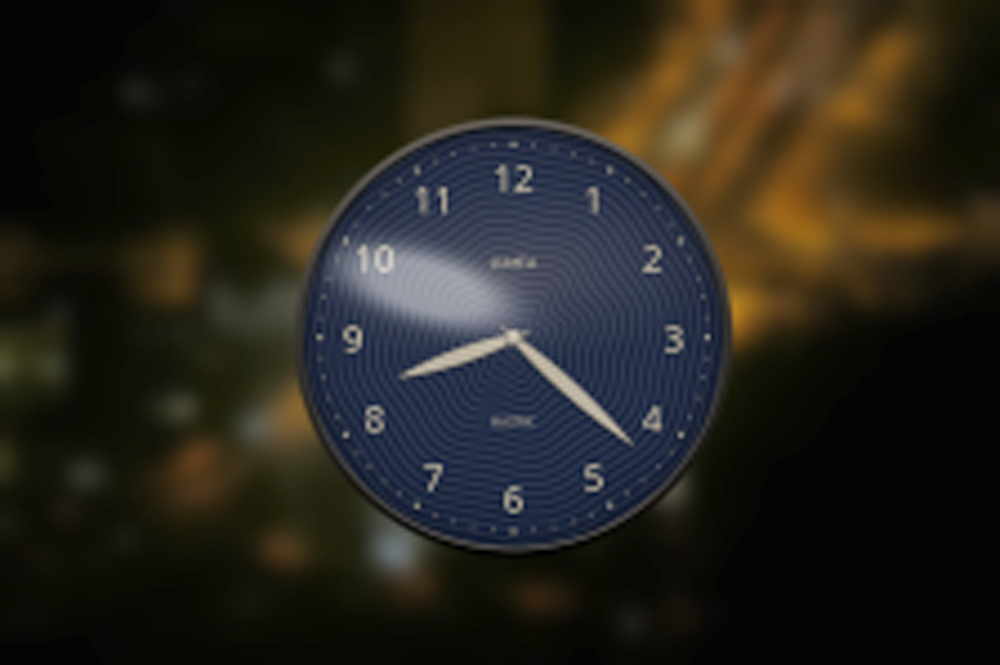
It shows 8 h 22 min
